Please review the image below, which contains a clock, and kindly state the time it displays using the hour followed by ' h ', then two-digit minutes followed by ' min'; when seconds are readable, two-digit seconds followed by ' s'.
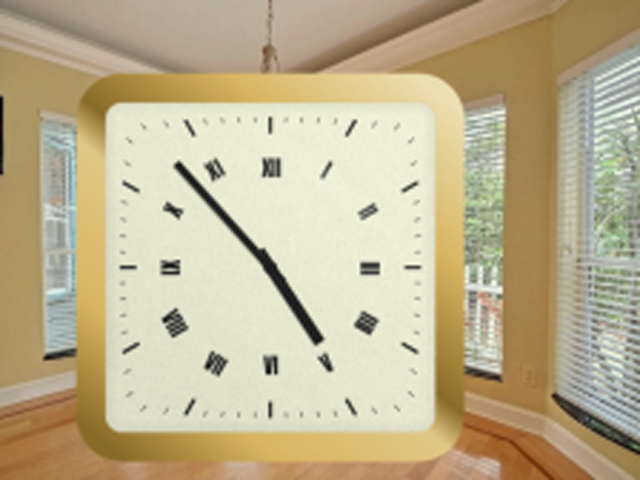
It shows 4 h 53 min
